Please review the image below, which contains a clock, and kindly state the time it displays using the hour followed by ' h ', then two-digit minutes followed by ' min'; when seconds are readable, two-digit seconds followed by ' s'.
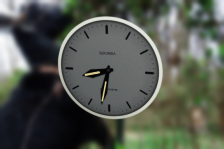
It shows 8 h 32 min
